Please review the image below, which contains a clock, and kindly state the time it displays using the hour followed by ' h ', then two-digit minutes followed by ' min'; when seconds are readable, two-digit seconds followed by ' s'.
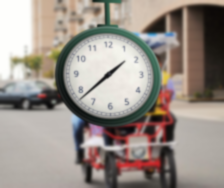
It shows 1 h 38 min
